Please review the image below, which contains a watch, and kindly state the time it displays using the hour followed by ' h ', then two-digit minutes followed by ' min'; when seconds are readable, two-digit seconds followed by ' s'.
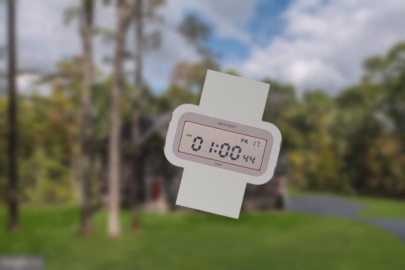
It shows 1 h 00 min 44 s
